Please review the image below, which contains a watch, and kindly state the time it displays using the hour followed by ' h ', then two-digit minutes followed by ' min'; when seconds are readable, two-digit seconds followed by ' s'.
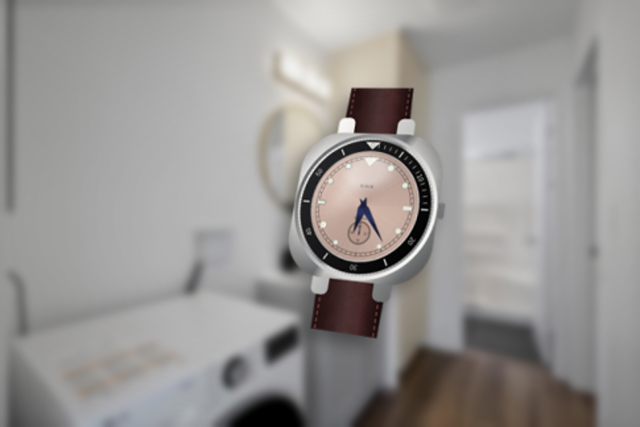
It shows 6 h 24 min
